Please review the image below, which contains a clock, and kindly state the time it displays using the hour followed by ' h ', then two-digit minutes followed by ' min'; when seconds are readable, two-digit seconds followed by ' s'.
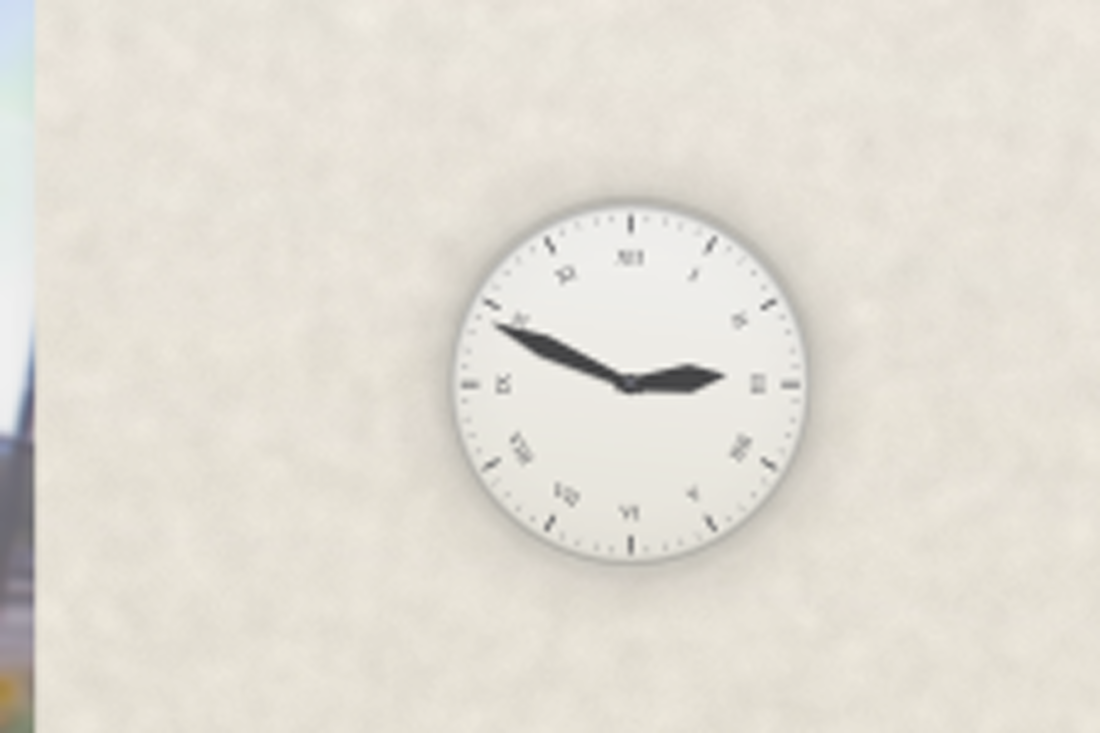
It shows 2 h 49 min
